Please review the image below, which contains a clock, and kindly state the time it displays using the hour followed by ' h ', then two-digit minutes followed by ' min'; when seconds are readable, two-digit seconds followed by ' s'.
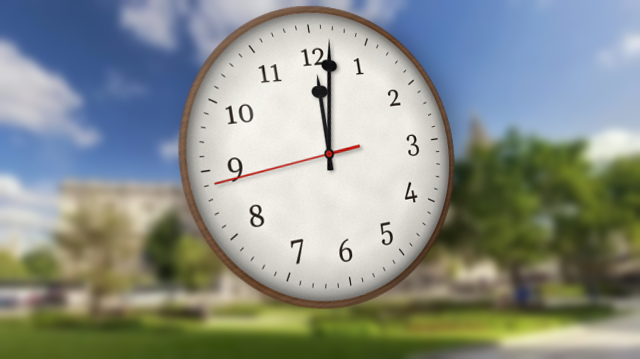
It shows 12 h 01 min 44 s
